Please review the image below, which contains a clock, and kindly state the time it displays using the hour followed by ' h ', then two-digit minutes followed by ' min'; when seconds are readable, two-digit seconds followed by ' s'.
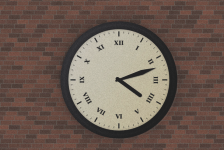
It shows 4 h 12 min
